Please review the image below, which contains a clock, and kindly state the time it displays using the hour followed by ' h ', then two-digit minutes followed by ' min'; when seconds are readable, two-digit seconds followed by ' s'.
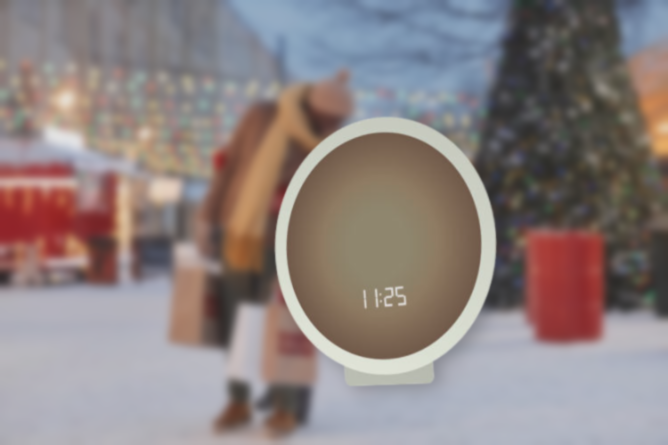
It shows 11 h 25 min
